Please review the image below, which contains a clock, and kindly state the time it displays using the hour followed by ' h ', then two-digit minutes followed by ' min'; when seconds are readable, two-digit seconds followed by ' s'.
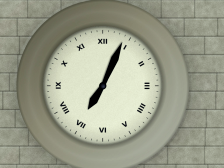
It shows 7 h 04 min
